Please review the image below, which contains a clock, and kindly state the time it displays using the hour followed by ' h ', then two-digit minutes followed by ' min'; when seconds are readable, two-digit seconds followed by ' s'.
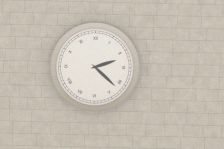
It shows 2 h 22 min
